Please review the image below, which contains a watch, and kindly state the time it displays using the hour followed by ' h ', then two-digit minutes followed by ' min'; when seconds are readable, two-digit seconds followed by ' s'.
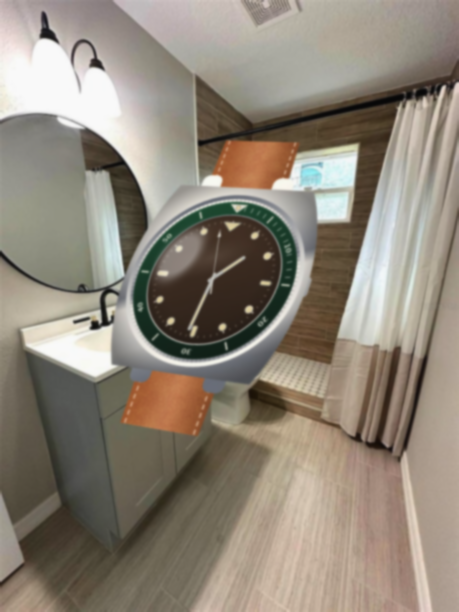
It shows 1 h 30 min 58 s
